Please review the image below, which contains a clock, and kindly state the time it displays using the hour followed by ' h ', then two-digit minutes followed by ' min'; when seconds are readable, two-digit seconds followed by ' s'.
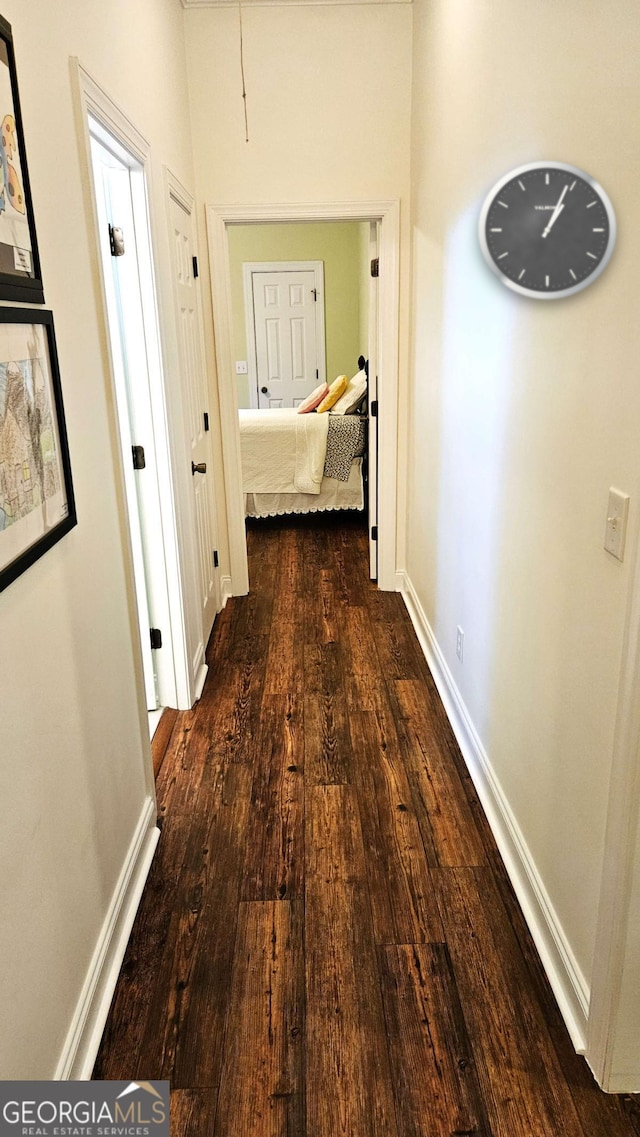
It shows 1 h 04 min
